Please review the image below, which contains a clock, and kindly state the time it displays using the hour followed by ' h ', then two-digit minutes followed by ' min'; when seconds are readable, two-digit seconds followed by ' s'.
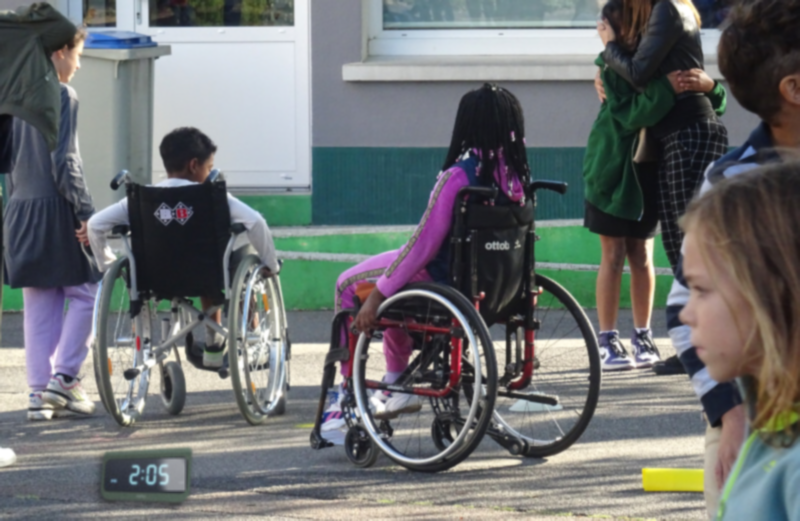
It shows 2 h 05 min
